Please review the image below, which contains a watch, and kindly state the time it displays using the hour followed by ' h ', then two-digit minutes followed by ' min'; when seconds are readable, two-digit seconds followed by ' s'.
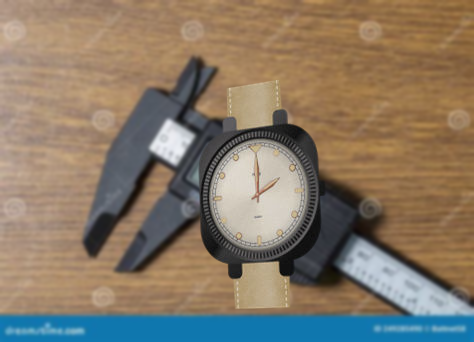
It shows 2 h 00 min
